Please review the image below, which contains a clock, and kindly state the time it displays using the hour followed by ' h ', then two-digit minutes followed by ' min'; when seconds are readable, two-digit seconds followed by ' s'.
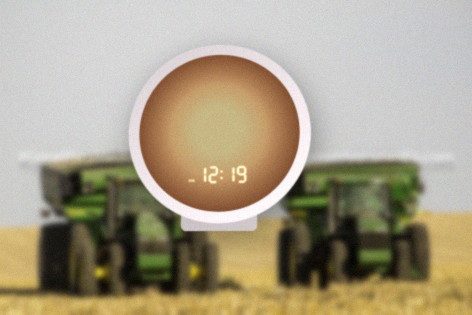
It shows 12 h 19 min
